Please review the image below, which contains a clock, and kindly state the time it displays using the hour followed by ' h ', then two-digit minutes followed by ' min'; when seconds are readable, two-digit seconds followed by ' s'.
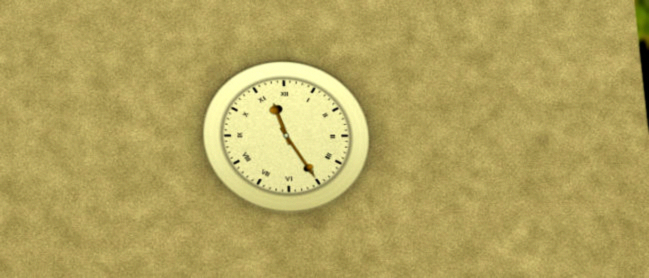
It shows 11 h 25 min
